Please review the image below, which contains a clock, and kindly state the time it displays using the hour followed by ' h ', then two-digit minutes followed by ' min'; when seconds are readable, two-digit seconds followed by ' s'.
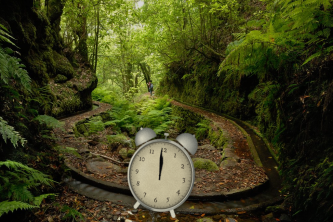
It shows 11 h 59 min
